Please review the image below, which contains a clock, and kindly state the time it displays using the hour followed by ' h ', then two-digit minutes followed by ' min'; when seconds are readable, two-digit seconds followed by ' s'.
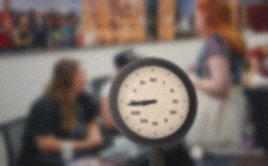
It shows 8 h 44 min
